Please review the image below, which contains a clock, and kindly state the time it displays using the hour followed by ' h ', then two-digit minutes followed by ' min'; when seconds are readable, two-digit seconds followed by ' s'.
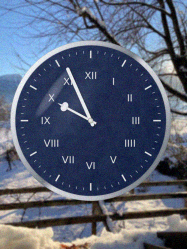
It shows 9 h 56 min
